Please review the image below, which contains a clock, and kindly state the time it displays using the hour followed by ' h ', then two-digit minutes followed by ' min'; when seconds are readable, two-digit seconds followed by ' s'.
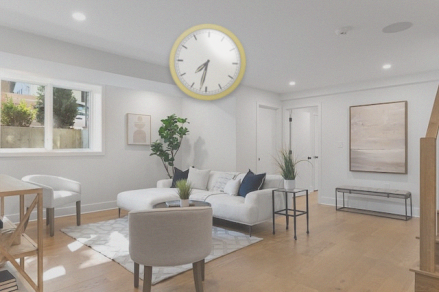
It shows 7 h 32 min
